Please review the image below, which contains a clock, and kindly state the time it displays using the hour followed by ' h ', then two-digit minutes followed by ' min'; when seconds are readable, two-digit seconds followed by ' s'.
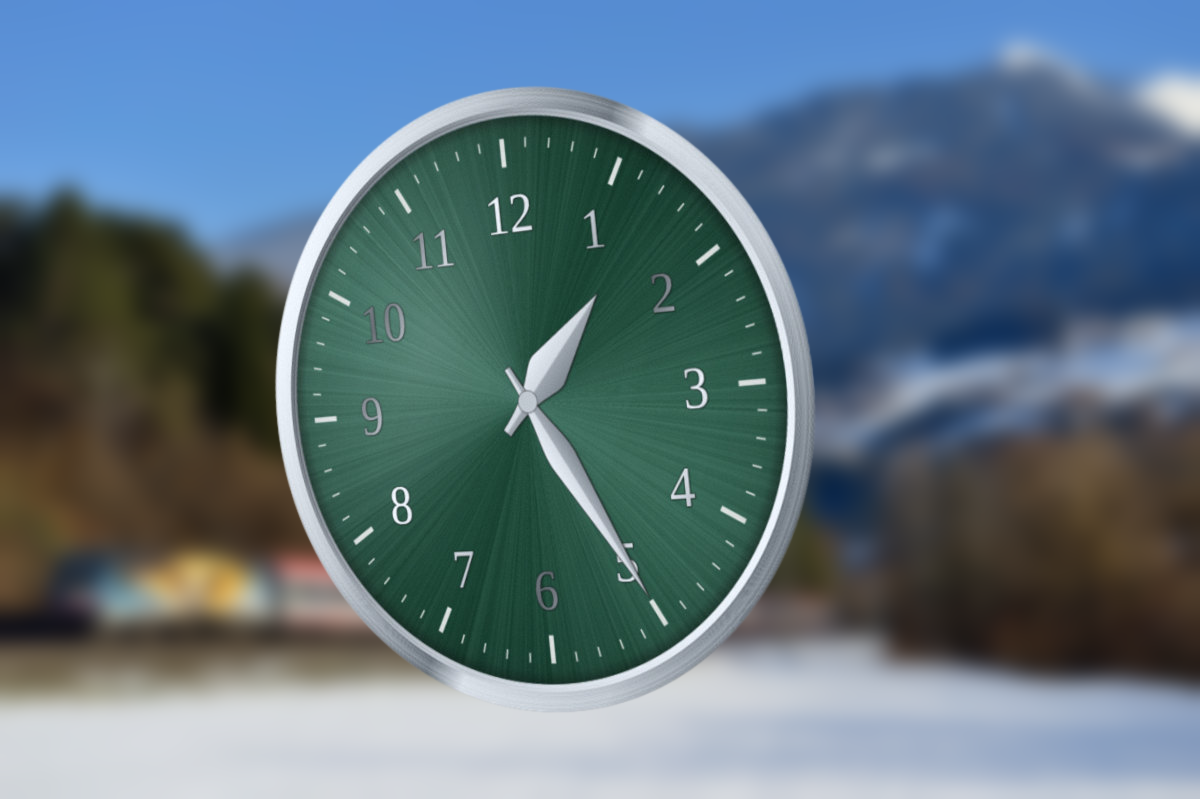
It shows 1 h 25 min
